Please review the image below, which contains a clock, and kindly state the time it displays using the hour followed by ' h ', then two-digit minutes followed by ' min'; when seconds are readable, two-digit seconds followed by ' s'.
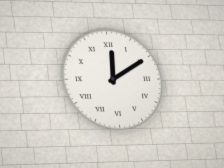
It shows 12 h 10 min
